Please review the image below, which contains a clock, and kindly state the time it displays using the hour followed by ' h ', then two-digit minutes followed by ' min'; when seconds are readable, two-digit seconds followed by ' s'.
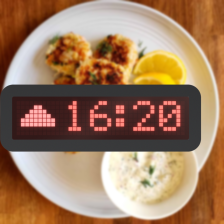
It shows 16 h 20 min
